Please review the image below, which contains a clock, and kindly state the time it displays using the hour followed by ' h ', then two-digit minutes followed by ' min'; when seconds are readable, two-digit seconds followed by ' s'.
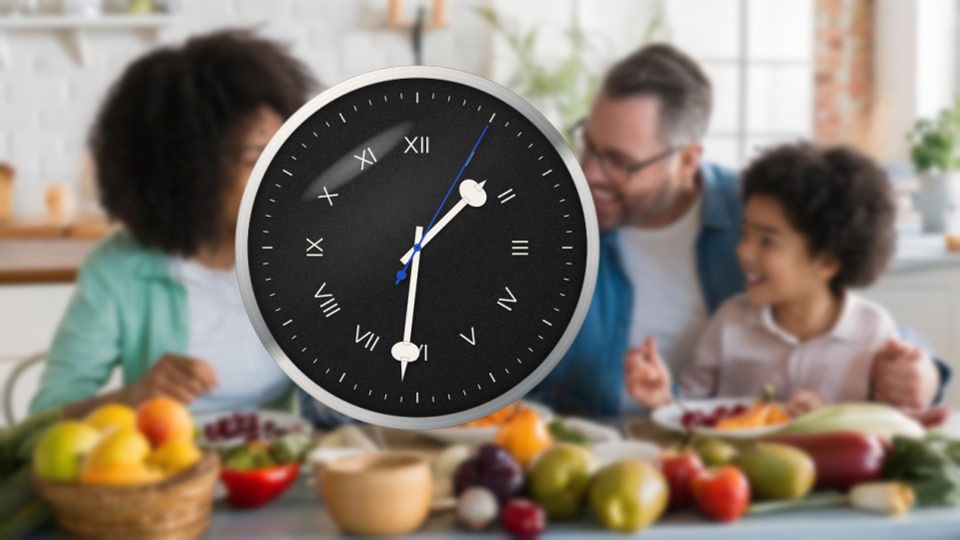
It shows 1 h 31 min 05 s
